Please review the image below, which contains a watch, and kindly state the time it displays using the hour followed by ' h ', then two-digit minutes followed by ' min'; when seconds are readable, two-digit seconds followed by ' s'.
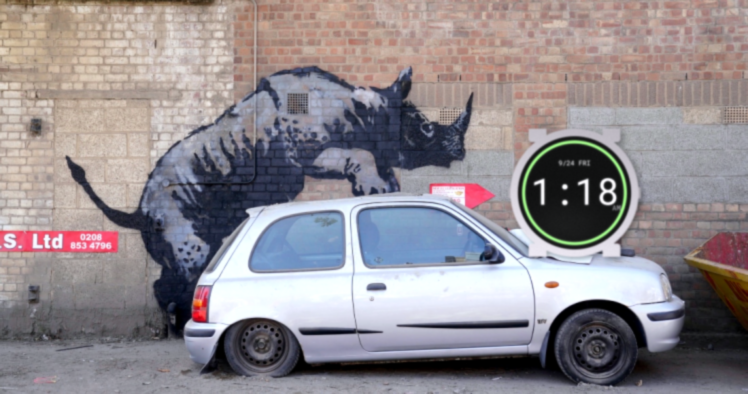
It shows 1 h 18 min
